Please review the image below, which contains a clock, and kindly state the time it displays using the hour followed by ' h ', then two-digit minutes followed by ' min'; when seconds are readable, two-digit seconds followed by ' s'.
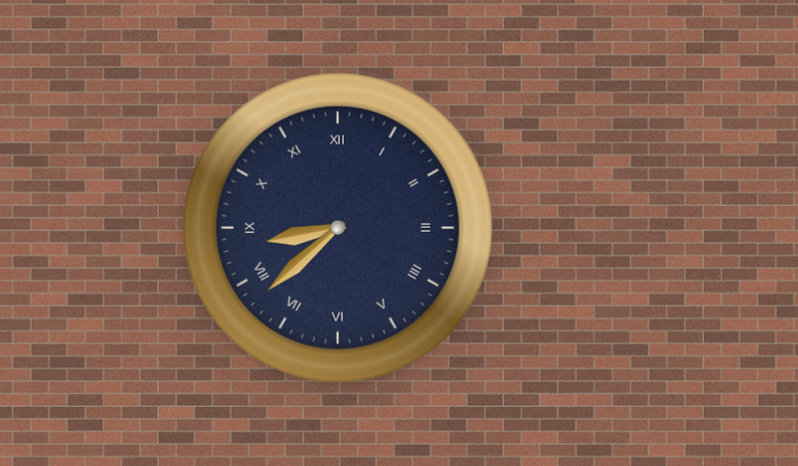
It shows 8 h 38 min
